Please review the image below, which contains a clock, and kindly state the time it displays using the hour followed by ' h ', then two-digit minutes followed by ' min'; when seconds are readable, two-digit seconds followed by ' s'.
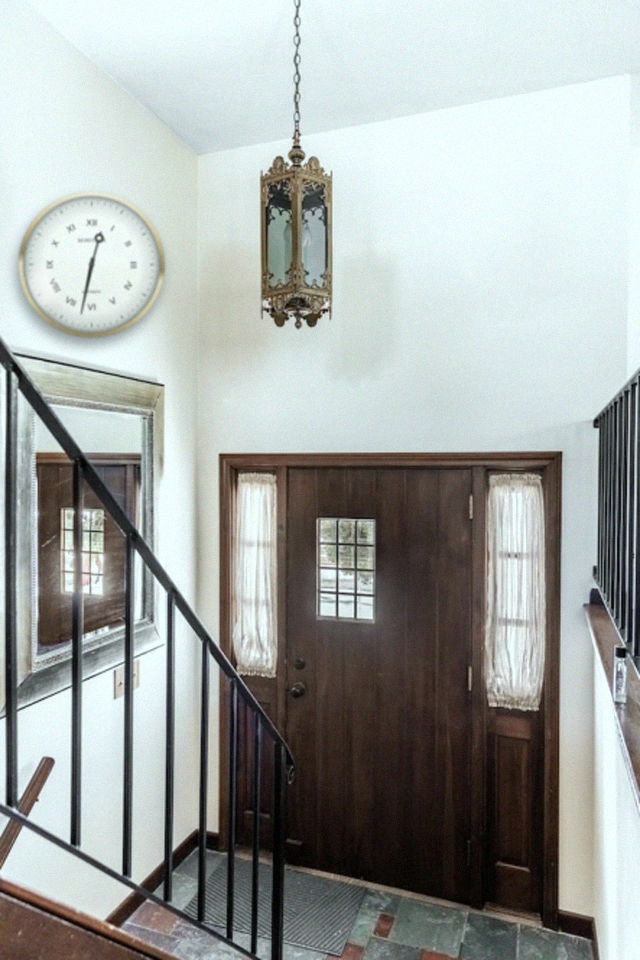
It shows 12 h 32 min
